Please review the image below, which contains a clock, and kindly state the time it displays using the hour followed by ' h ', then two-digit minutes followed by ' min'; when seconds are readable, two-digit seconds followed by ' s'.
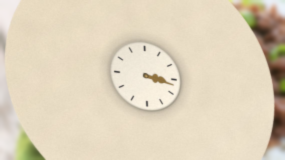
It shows 3 h 17 min
